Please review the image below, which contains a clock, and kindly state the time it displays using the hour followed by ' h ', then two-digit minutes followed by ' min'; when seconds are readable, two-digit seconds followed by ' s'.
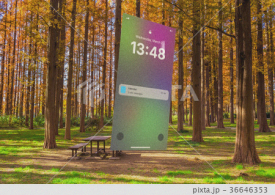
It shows 13 h 48 min
